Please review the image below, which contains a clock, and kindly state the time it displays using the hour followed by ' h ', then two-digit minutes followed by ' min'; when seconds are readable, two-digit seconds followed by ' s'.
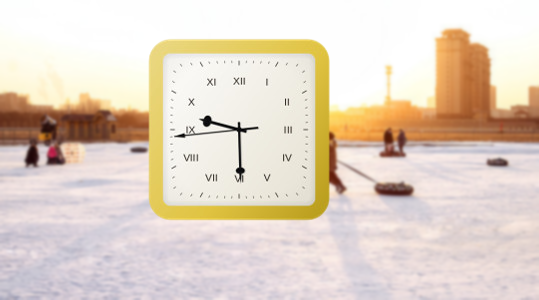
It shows 9 h 29 min 44 s
